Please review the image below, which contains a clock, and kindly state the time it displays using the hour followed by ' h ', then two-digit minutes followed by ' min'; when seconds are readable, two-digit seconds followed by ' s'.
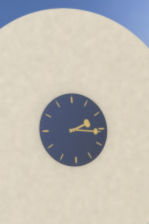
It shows 2 h 16 min
